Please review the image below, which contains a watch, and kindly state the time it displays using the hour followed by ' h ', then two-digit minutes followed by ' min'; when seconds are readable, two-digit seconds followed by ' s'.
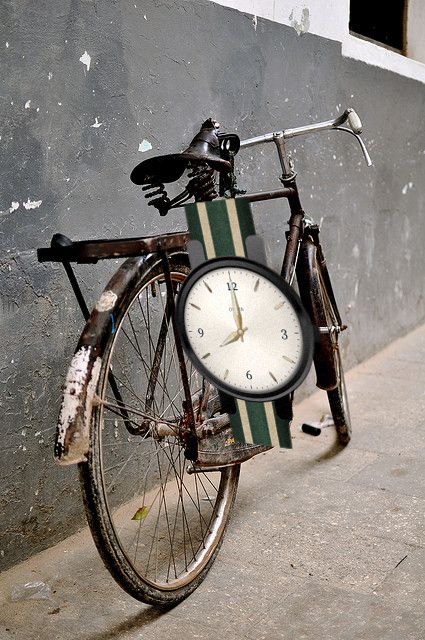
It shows 8 h 00 min
